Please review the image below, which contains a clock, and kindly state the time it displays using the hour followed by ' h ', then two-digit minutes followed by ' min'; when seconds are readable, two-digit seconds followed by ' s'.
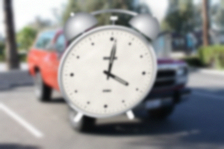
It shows 4 h 01 min
